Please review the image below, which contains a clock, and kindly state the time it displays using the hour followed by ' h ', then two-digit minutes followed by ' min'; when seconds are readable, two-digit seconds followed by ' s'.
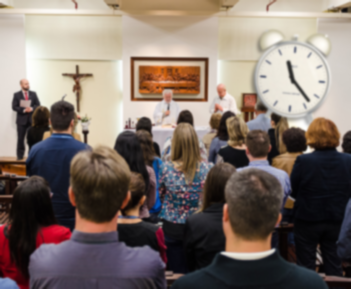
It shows 11 h 23 min
